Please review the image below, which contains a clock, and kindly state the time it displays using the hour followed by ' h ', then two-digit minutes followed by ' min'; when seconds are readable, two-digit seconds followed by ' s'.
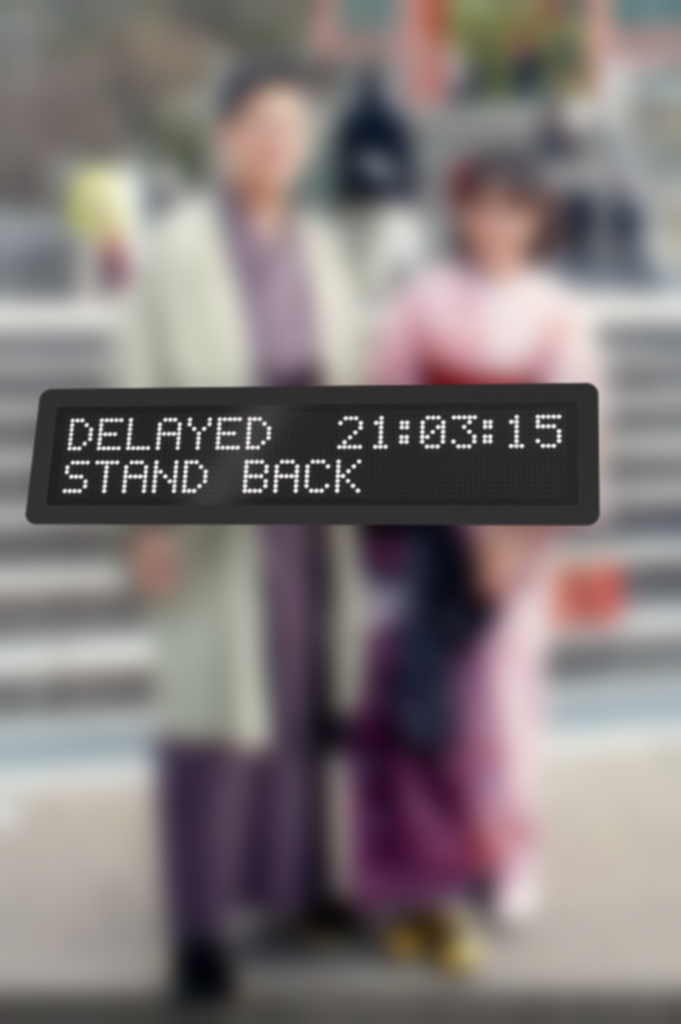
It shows 21 h 03 min 15 s
